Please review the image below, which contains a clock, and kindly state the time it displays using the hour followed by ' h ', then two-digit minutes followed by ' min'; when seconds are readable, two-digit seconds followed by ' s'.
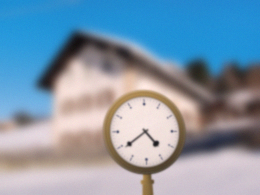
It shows 4 h 39 min
